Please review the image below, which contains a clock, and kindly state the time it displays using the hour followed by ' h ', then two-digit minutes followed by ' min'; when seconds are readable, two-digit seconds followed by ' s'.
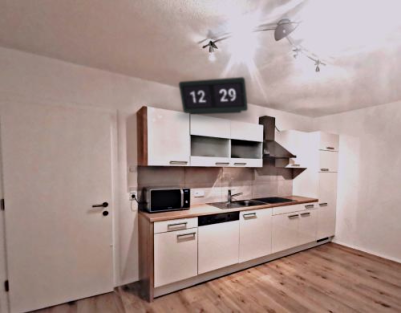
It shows 12 h 29 min
